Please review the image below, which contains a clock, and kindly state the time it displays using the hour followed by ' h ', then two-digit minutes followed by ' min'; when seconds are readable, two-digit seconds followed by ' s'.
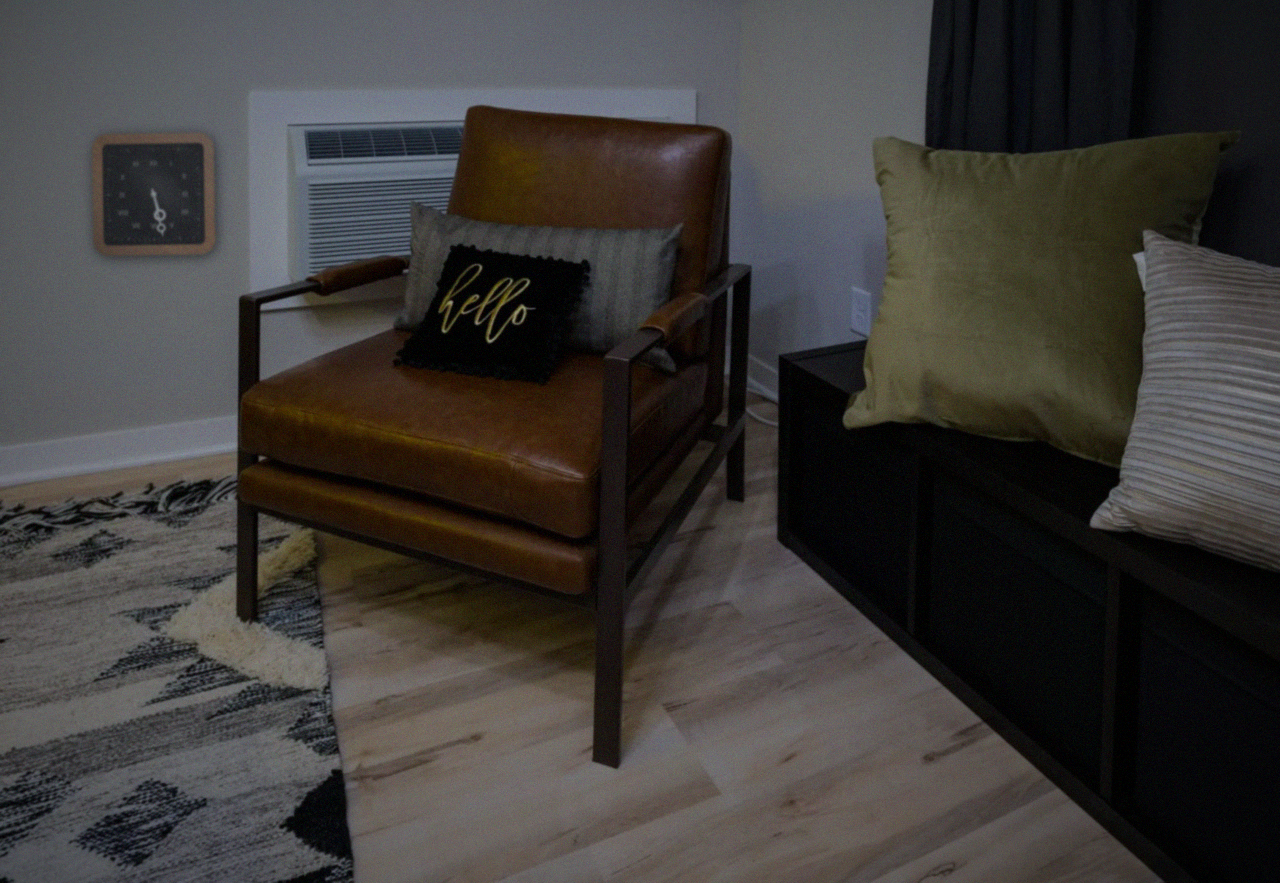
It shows 5 h 28 min
